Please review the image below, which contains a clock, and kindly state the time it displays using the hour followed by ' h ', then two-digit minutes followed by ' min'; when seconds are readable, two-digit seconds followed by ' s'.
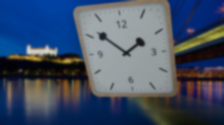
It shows 1 h 52 min
